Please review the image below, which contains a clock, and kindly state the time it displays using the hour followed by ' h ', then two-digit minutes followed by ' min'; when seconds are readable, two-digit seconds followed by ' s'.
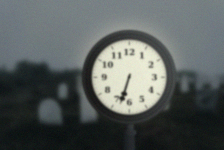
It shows 6 h 33 min
